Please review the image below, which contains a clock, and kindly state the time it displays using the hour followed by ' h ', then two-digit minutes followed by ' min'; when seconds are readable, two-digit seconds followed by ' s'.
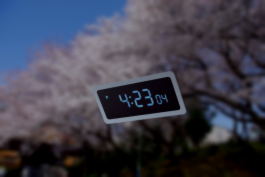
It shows 4 h 23 min 04 s
